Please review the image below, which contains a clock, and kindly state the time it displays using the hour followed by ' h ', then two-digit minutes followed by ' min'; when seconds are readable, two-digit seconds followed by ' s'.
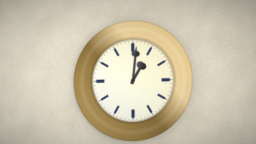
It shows 1 h 01 min
